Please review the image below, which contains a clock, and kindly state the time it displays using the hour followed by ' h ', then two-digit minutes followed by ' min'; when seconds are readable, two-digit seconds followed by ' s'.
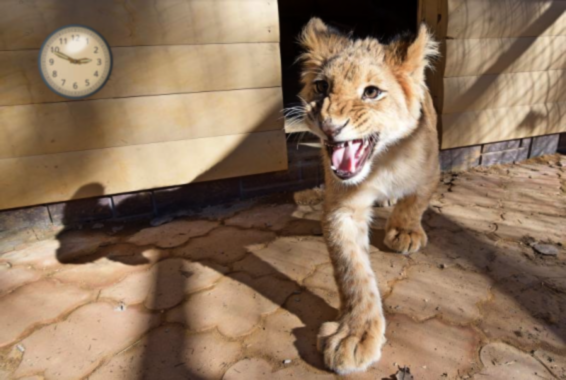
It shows 2 h 49 min
